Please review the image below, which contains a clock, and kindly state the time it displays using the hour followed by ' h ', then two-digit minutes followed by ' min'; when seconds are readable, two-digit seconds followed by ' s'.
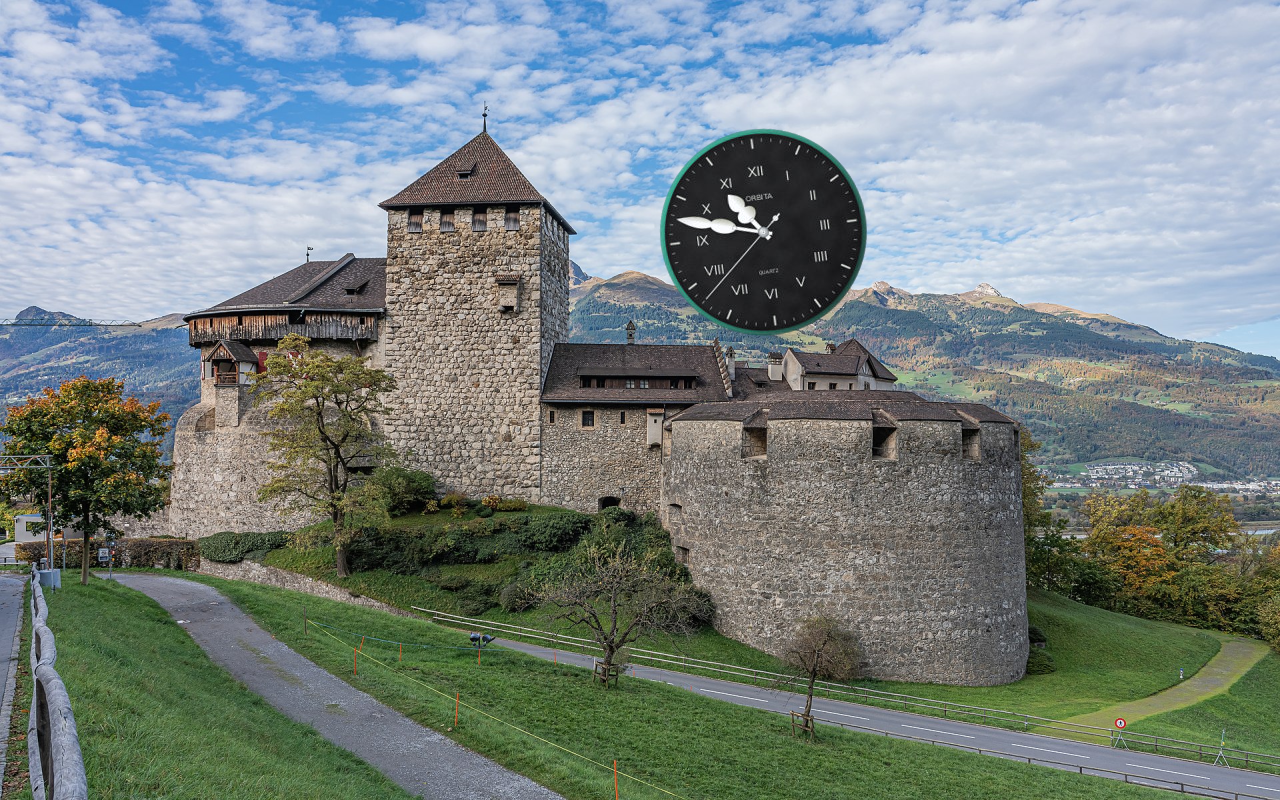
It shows 10 h 47 min 38 s
